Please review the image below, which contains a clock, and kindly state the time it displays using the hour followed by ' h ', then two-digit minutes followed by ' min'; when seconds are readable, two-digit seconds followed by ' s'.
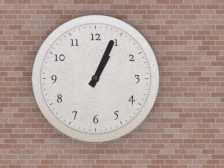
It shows 1 h 04 min
